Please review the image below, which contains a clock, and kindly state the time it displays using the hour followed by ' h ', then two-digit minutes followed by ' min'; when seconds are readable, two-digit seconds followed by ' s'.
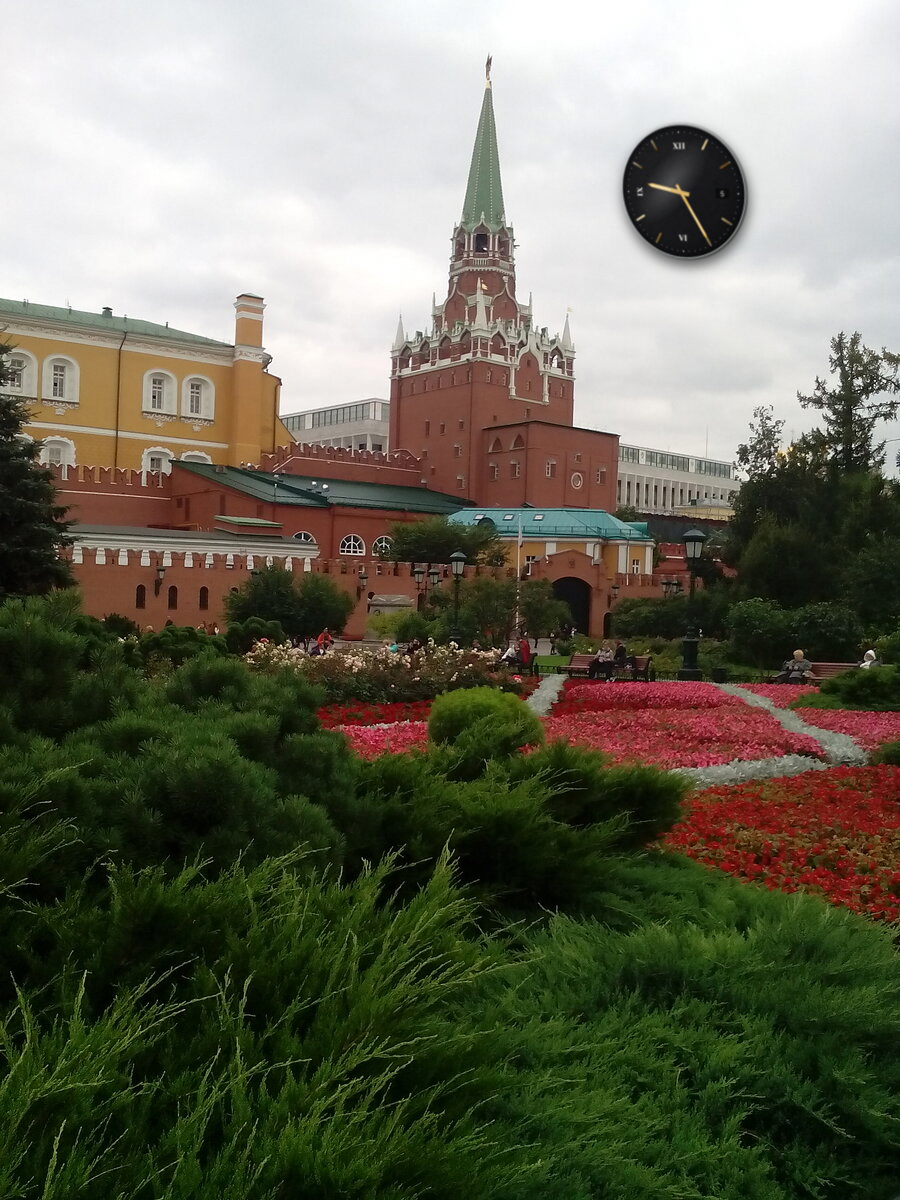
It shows 9 h 25 min
